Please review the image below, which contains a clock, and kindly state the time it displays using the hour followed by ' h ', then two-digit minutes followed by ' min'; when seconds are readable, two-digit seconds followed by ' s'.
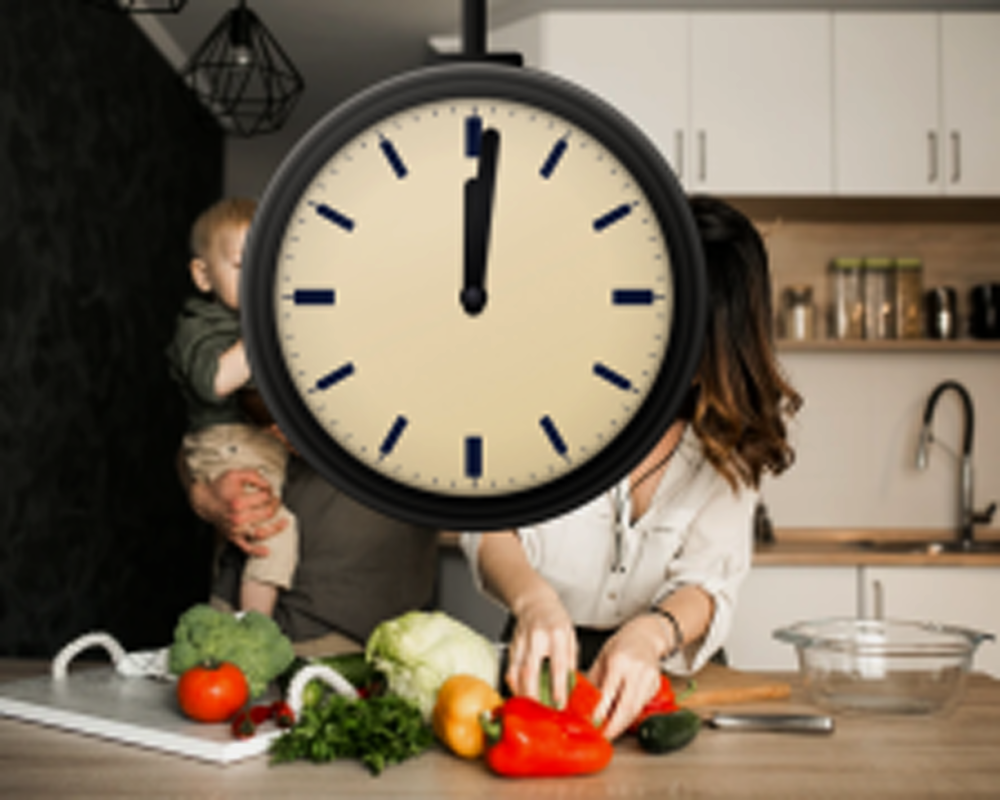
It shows 12 h 01 min
